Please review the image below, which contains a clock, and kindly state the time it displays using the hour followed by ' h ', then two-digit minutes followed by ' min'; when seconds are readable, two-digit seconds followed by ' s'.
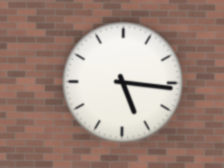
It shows 5 h 16 min
